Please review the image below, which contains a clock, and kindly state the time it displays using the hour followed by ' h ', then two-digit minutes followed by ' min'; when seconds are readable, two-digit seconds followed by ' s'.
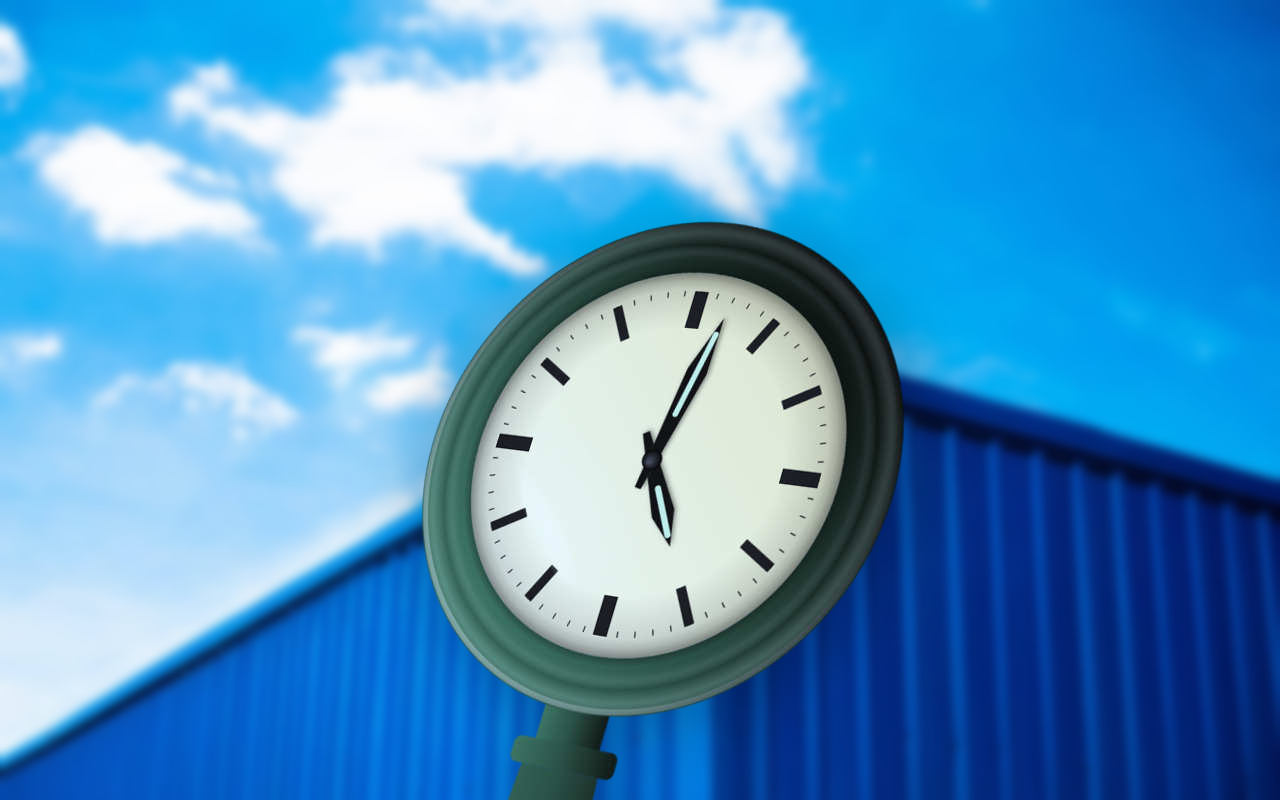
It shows 5 h 02 min
